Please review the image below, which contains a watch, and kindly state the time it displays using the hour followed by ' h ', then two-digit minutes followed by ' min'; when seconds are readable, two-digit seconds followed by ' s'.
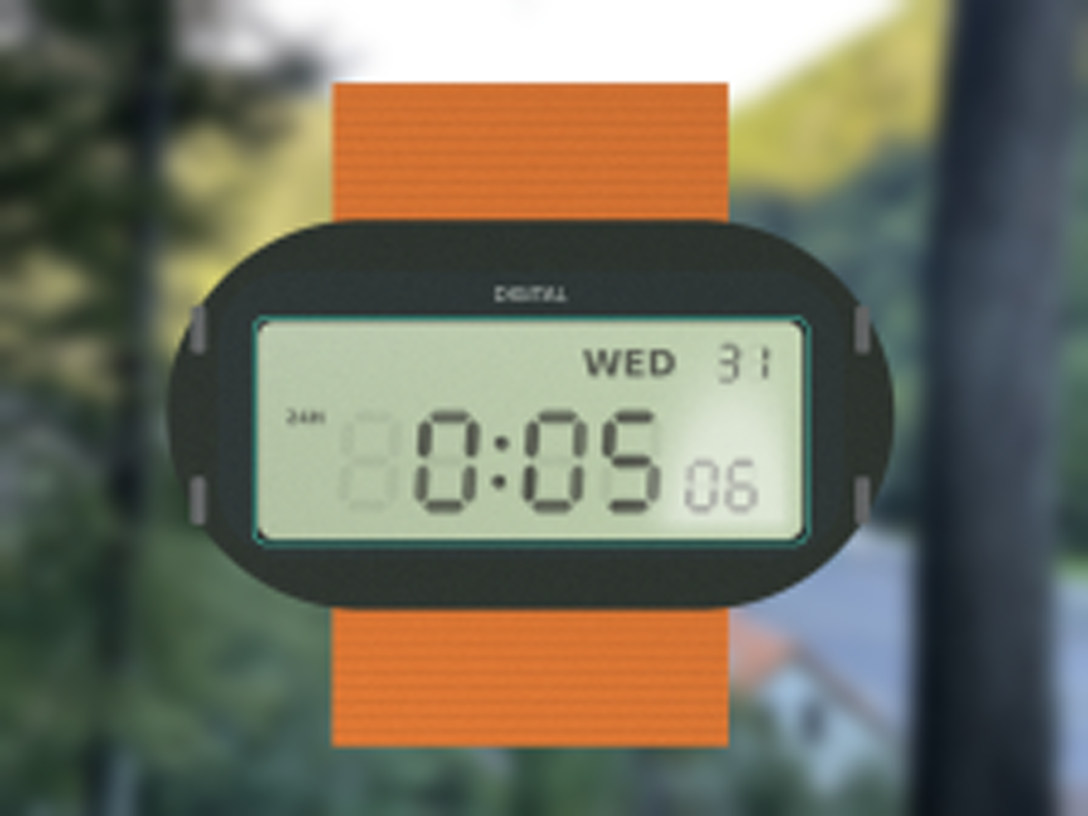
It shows 0 h 05 min 06 s
